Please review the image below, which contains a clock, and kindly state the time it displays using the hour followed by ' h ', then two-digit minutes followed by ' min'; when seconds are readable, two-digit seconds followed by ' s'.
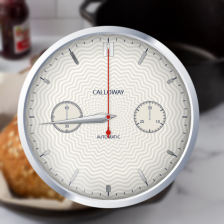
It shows 8 h 44 min
